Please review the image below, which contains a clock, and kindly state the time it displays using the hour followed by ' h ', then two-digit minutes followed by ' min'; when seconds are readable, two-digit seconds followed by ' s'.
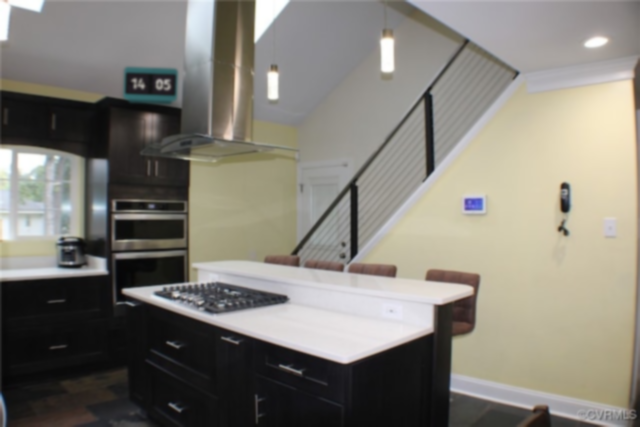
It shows 14 h 05 min
